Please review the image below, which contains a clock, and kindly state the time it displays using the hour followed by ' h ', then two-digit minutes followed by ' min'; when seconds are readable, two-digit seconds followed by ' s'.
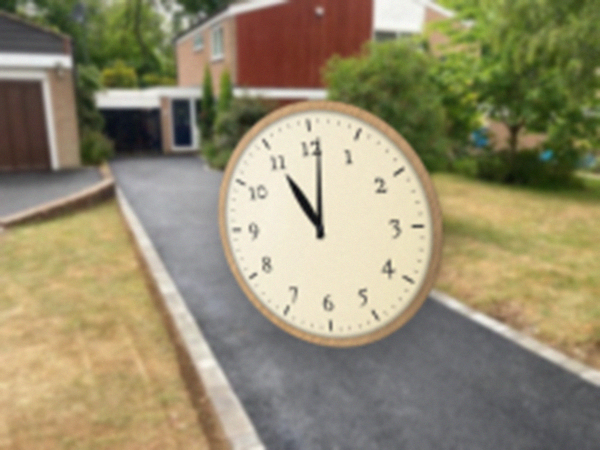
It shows 11 h 01 min
